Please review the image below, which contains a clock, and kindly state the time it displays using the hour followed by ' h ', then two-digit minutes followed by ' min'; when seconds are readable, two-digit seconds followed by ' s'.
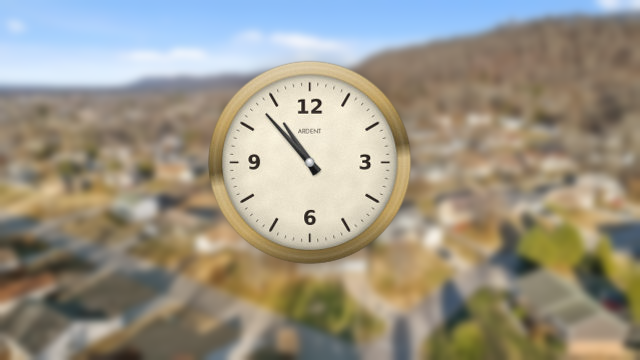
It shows 10 h 53 min
